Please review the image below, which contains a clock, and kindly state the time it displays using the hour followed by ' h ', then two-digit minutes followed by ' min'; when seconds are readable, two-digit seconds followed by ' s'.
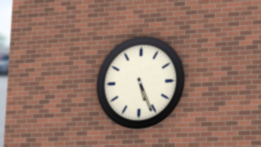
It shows 5 h 26 min
